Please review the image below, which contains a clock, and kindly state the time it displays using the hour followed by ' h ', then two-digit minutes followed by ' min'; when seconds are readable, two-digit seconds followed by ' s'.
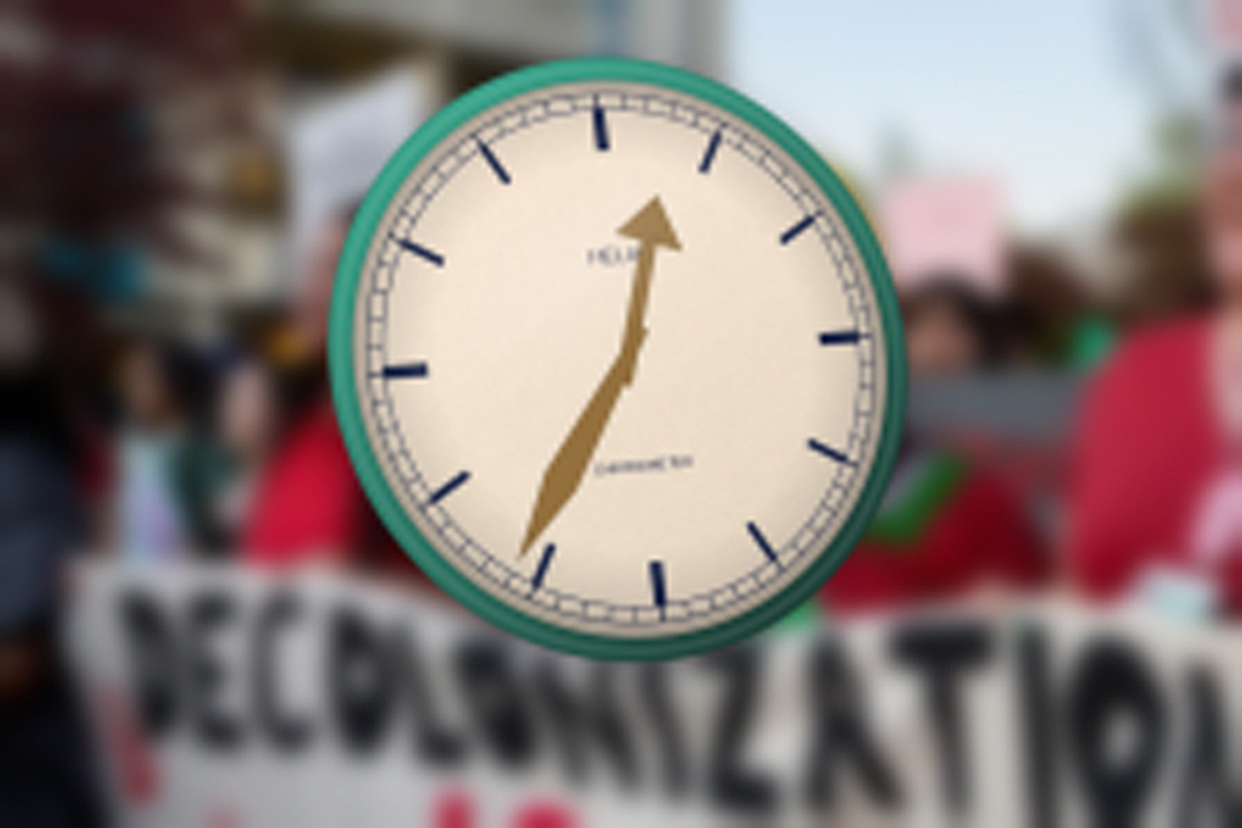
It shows 12 h 36 min
